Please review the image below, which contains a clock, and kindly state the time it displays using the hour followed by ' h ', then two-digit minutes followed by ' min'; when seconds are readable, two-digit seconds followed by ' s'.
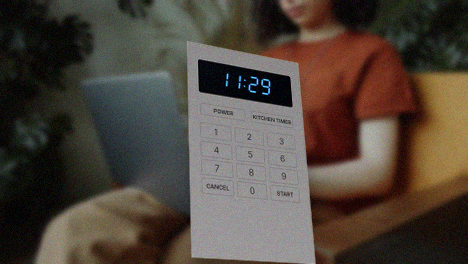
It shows 11 h 29 min
